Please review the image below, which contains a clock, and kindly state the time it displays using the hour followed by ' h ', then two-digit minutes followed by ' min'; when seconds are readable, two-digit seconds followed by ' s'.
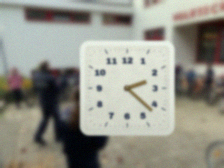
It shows 2 h 22 min
